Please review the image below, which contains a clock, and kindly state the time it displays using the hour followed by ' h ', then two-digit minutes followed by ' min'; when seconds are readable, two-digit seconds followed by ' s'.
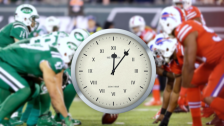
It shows 12 h 06 min
